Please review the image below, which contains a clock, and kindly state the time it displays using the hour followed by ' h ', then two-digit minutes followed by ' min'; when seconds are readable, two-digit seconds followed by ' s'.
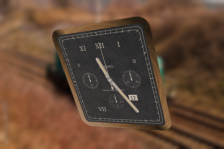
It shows 11 h 25 min
